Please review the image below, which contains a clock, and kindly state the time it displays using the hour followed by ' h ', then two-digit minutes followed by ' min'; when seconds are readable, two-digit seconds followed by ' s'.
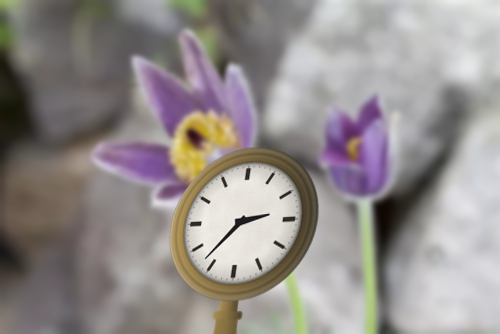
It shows 2 h 37 min
